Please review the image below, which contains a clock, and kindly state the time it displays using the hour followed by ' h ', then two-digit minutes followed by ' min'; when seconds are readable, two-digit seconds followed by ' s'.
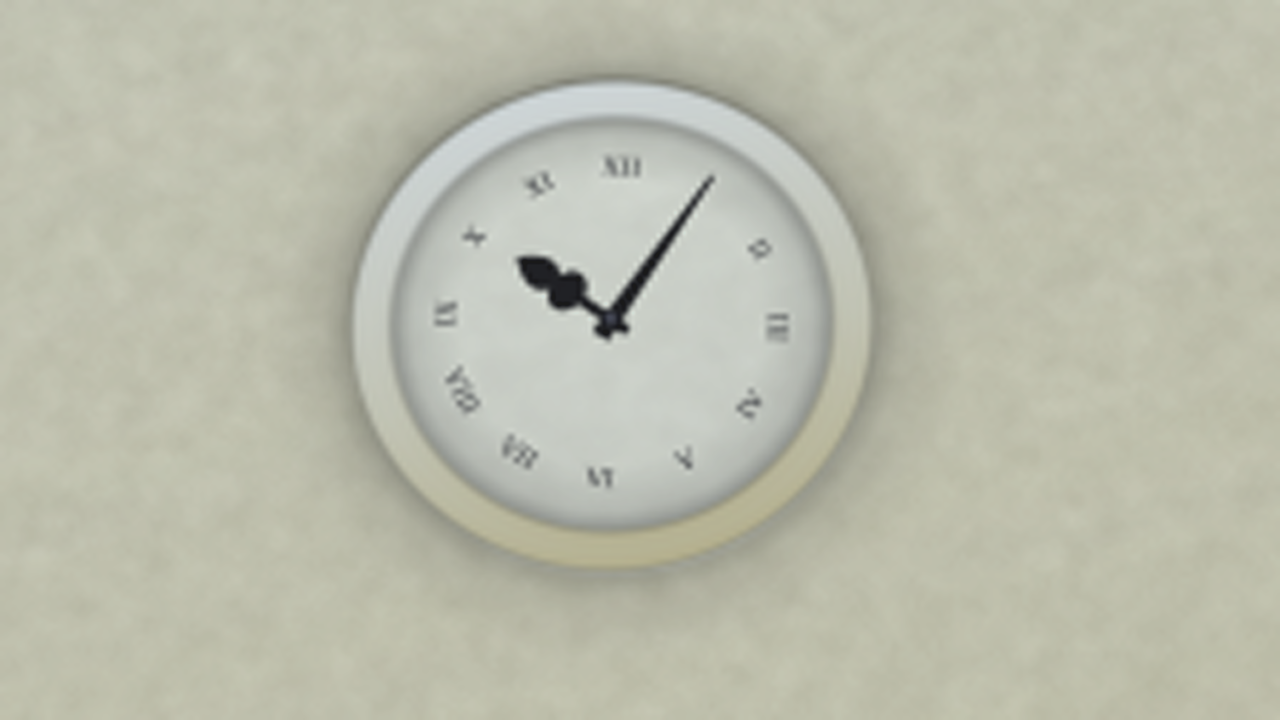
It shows 10 h 05 min
